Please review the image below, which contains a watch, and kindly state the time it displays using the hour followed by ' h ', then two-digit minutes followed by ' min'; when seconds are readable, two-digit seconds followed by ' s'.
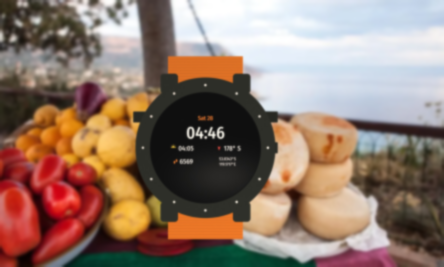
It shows 4 h 46 min
